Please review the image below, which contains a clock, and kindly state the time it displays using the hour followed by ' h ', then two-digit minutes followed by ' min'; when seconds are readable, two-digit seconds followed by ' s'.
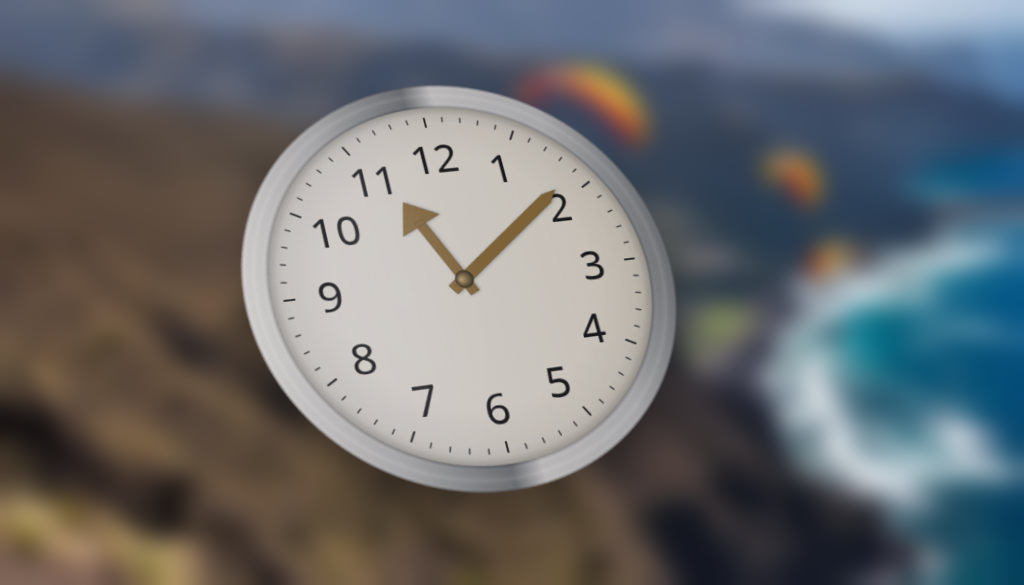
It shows 11 h 09 min
